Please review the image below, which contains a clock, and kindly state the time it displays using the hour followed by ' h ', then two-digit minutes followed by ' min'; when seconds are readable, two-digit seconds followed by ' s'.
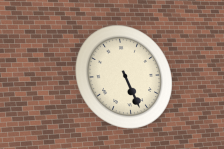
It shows 5 h 27 min
